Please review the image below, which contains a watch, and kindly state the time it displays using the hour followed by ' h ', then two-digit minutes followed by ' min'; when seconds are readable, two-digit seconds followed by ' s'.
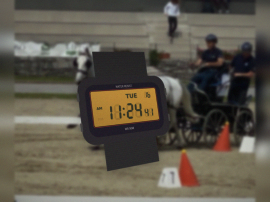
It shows 11 h 24 min 41 s
